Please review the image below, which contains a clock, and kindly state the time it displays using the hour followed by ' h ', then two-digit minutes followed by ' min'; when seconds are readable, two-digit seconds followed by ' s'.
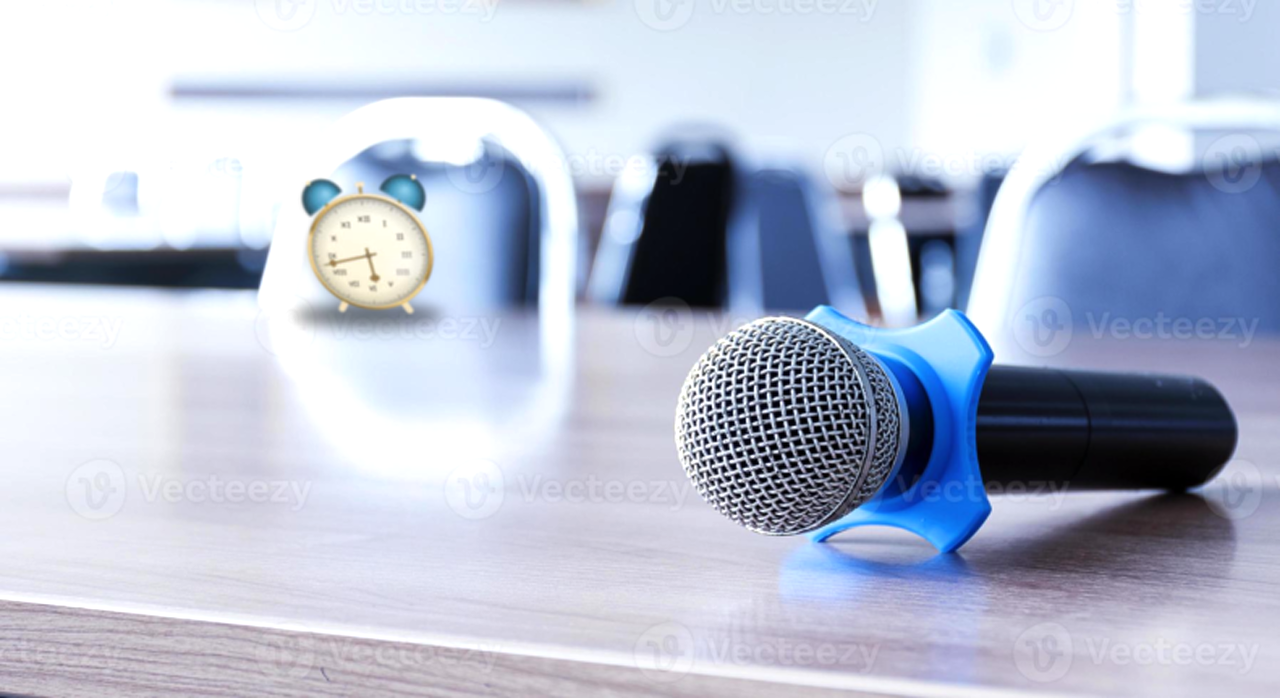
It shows 5 h 43 min
